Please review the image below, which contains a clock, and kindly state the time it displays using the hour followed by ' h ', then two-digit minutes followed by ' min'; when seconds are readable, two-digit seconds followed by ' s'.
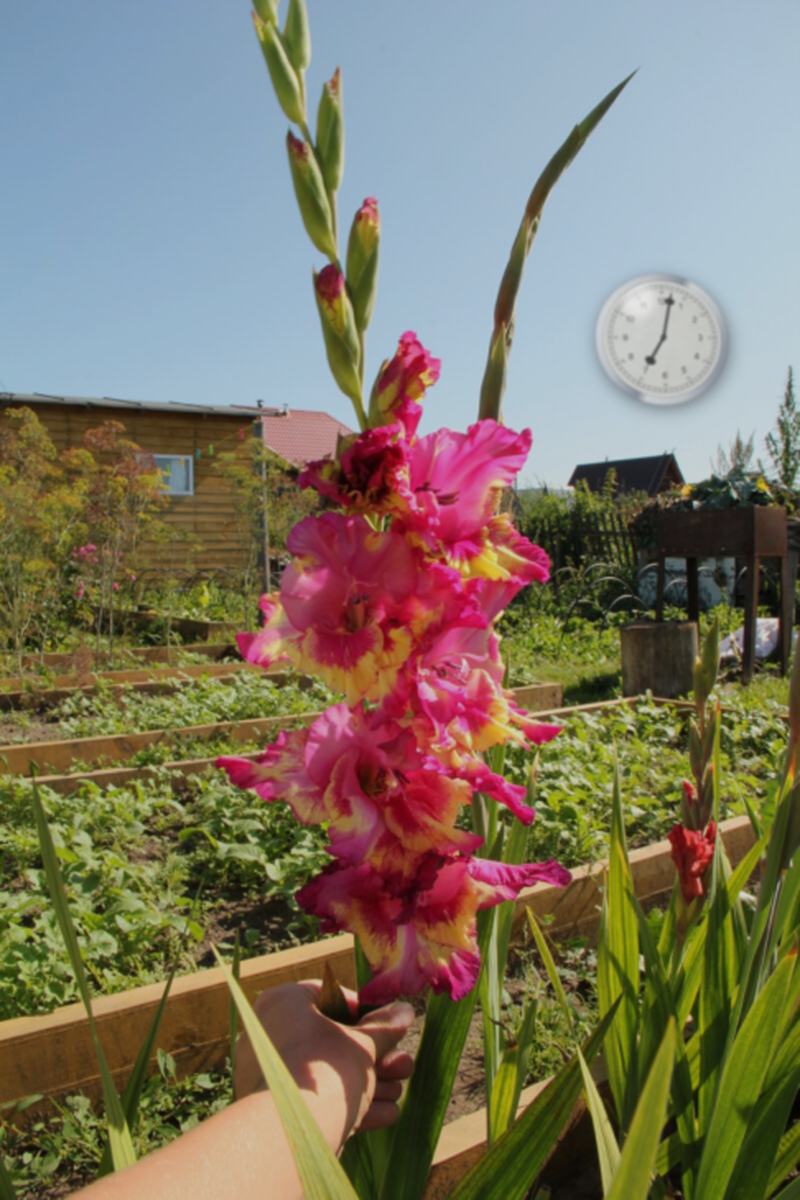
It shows 7 h 02 min
